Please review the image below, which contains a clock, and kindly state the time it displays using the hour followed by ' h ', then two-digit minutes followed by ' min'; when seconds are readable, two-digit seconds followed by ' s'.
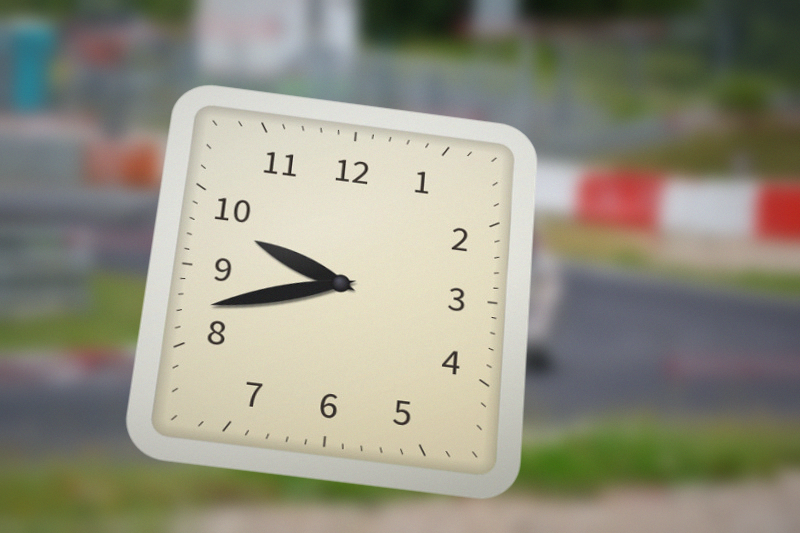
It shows 9 h 42 min
